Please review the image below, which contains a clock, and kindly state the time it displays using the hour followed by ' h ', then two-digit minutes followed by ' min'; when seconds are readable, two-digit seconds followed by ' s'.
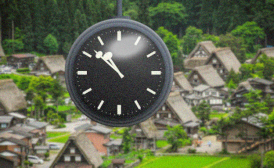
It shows 10 h 52 min
